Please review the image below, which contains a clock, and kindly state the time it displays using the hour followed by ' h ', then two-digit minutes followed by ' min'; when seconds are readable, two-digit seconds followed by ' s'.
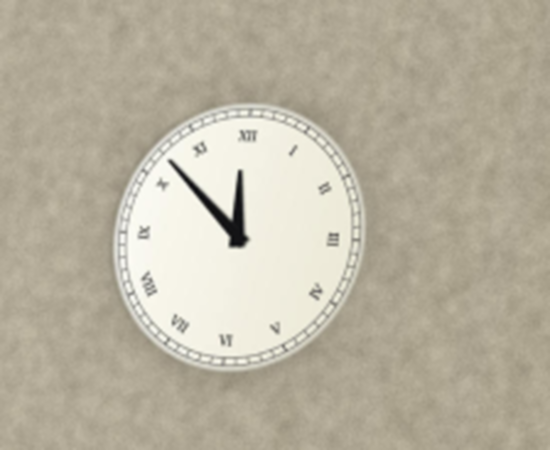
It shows 11 h 52 min
